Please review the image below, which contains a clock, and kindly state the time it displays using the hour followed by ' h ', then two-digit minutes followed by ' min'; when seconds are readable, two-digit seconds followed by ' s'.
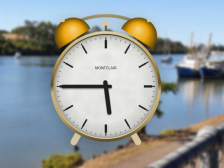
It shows 5 h 45 min
